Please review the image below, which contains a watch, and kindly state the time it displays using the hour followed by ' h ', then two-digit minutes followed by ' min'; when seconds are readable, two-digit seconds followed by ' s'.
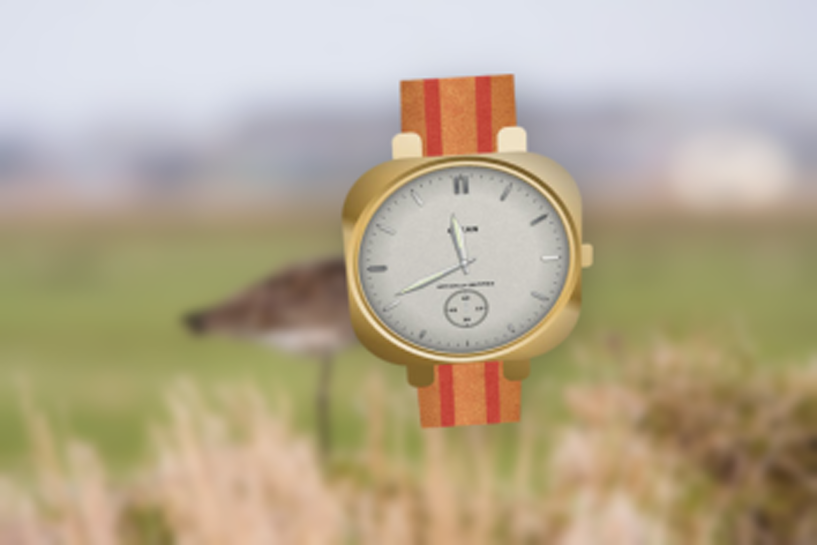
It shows 11 h 41 min
